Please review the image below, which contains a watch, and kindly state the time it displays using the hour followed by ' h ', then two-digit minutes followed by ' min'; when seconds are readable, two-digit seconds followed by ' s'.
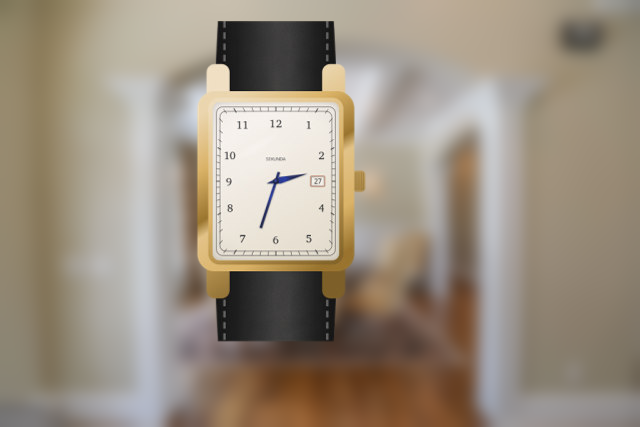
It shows 2 h 33 min
